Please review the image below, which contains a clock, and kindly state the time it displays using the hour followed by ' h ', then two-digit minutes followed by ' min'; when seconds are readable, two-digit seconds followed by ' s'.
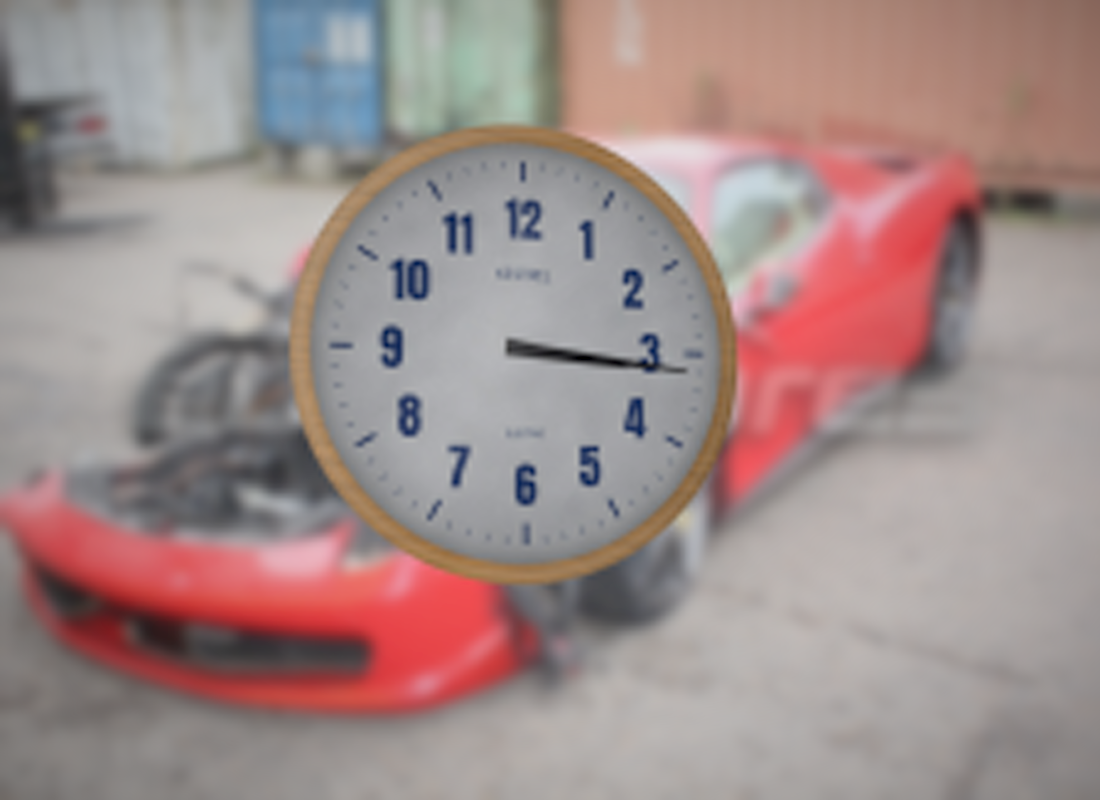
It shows 3 h 16 min
